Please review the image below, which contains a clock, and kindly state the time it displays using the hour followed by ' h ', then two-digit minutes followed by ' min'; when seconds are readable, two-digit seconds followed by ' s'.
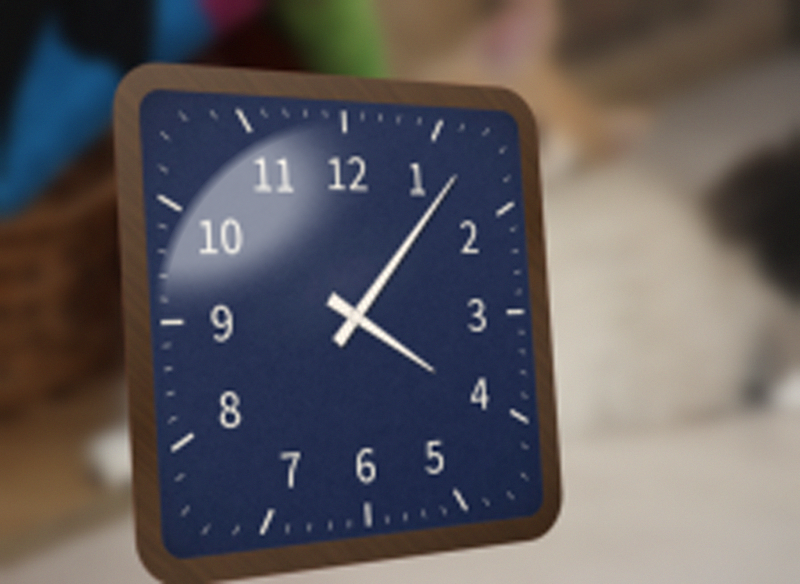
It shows 4 h 07 min
